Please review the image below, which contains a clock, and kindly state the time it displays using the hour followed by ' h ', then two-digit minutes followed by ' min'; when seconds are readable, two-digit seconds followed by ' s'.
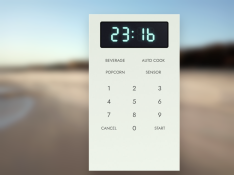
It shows 23 h 16 min
